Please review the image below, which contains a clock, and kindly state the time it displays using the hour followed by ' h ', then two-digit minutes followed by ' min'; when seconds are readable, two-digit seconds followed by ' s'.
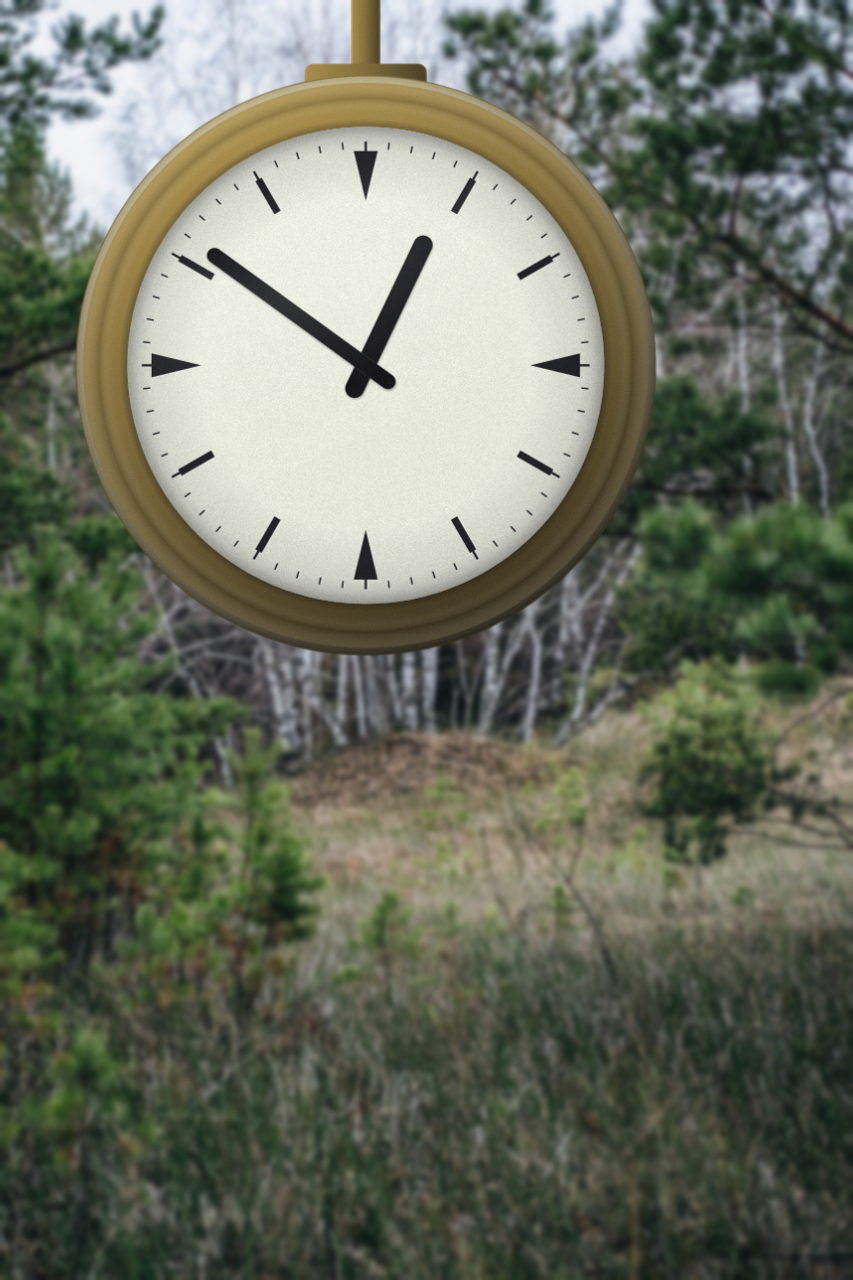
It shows 12 h 51 min
